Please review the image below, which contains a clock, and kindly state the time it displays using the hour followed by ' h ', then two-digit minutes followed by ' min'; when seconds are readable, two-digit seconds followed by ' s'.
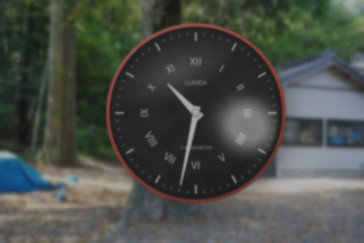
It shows 10 h 32 min
